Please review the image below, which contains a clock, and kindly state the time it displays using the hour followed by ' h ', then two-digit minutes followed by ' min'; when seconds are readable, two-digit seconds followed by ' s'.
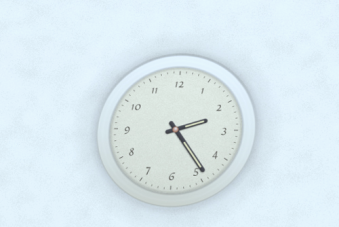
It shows 2 h 24 min
